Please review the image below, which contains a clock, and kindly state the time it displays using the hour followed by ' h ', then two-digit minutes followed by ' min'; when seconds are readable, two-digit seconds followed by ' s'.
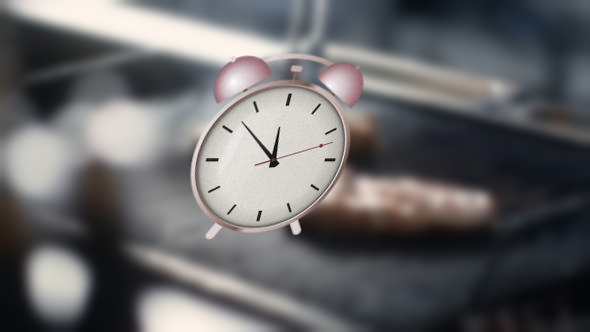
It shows 11 h 52 min 12 s
